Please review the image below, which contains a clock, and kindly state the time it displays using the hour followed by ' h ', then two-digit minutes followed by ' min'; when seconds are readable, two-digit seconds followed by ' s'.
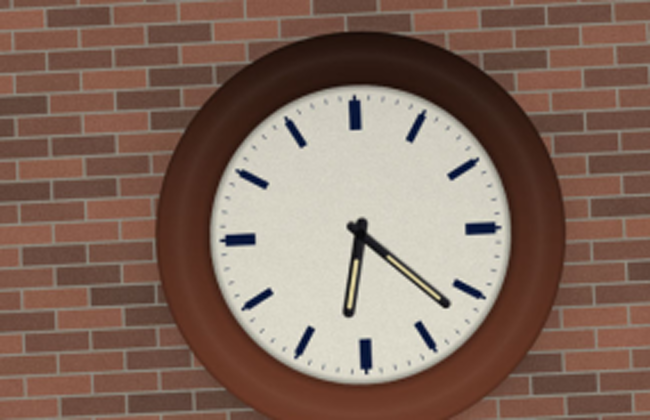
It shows 6 h 22 min
